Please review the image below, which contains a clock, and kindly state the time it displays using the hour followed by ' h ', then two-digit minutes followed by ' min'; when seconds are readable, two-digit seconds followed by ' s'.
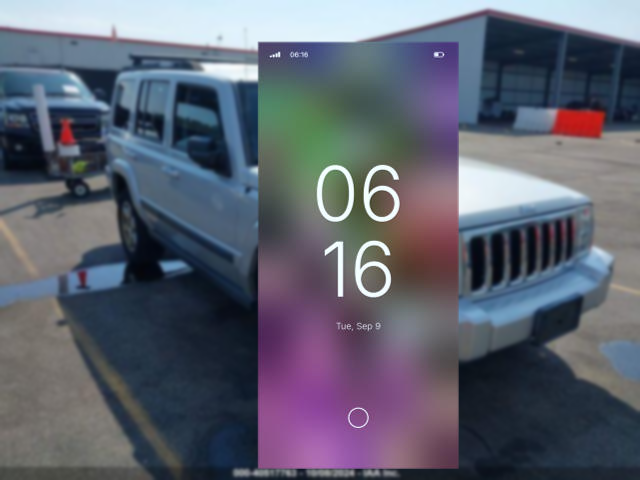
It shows 6 h 16 min
